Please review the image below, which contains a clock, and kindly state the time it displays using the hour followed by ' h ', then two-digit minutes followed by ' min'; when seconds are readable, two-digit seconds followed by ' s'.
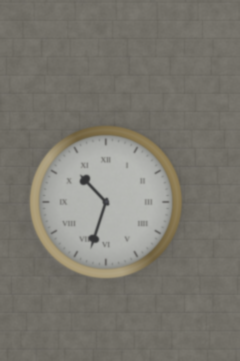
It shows 10 h 33 min
